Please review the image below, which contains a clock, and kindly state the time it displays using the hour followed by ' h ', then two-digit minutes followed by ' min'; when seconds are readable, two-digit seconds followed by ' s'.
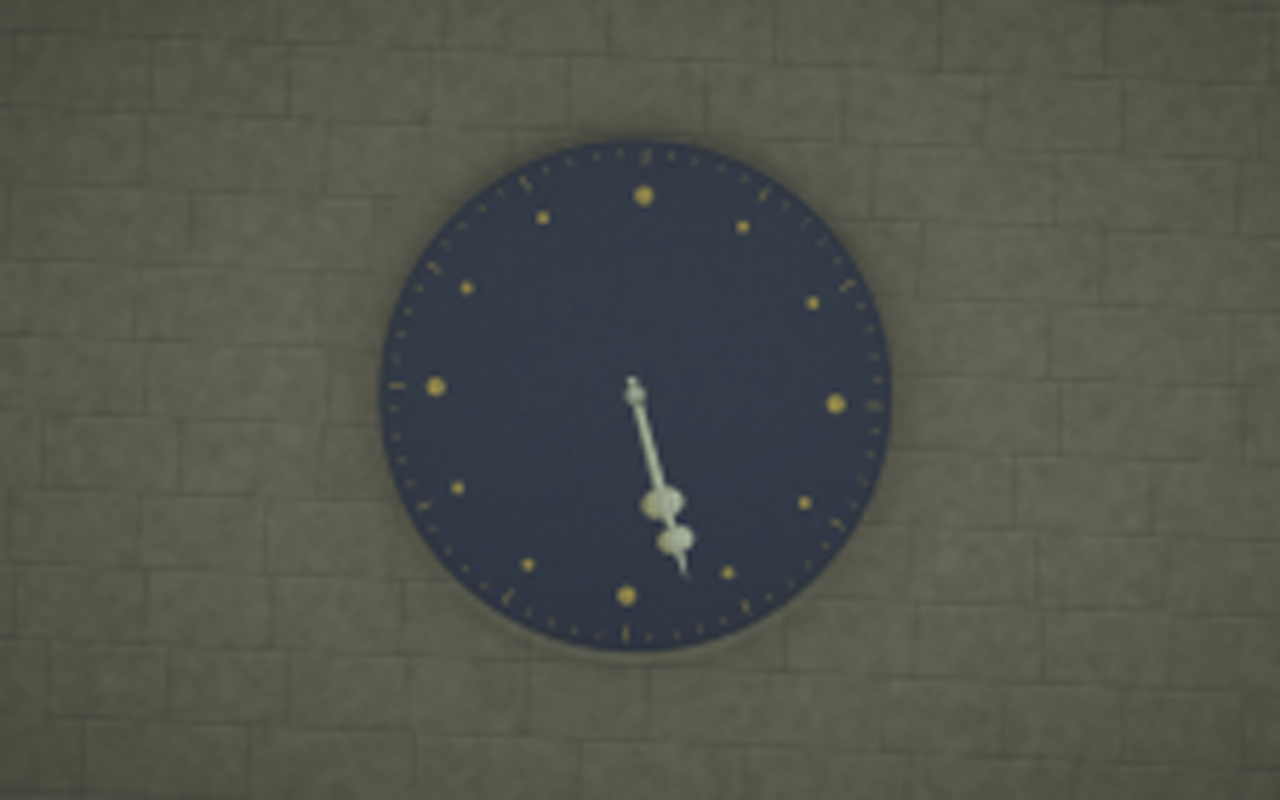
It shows 5 h 27 min
